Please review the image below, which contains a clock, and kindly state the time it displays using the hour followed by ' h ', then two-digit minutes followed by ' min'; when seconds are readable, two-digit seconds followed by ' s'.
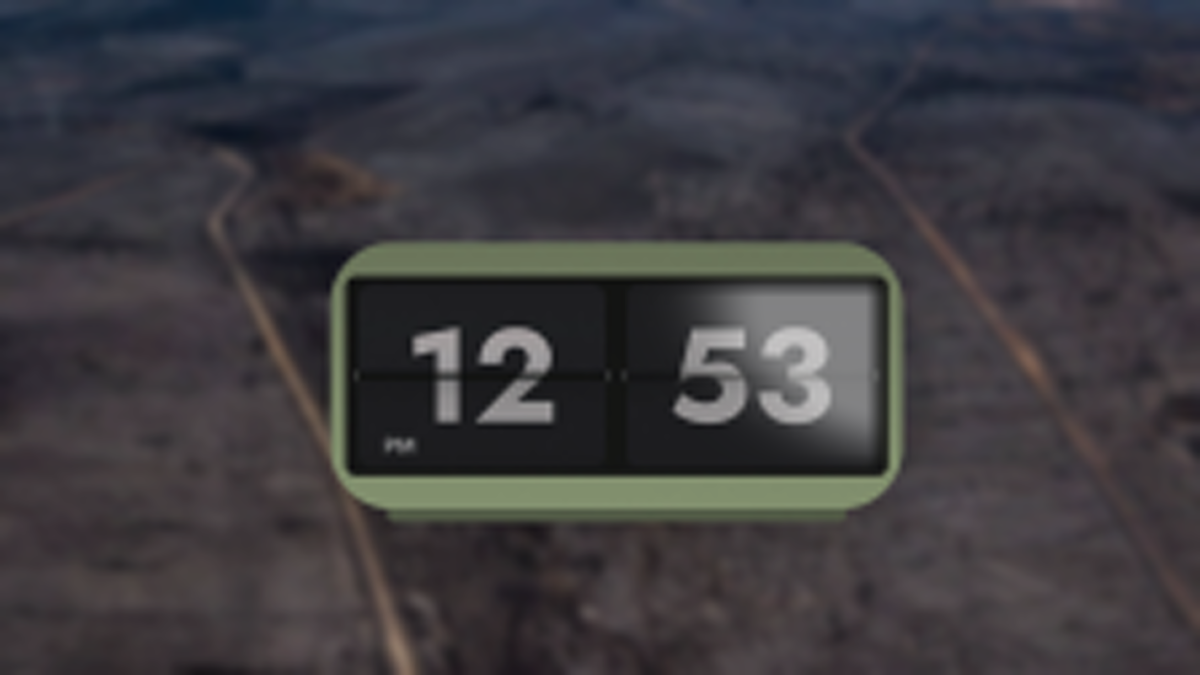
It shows 12 h 53 min
